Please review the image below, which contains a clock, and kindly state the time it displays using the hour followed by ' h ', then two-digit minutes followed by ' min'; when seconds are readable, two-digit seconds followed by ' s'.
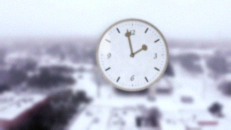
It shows 1 h 58 min
